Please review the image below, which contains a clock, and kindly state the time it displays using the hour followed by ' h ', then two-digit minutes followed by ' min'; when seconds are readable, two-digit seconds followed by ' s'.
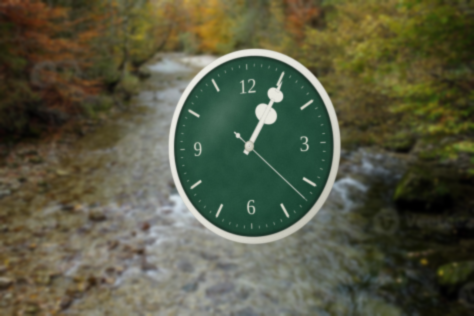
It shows 1 h 05 min 22 s
